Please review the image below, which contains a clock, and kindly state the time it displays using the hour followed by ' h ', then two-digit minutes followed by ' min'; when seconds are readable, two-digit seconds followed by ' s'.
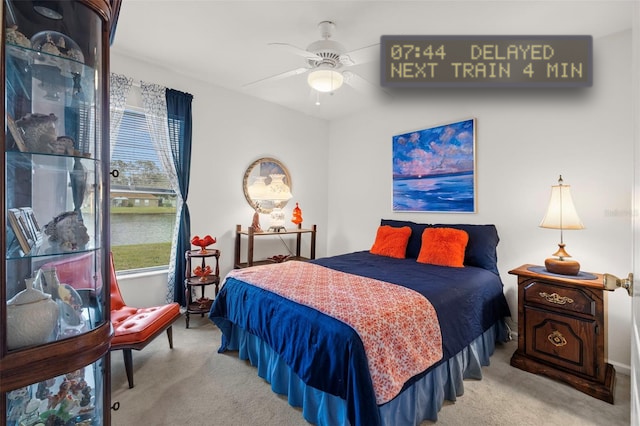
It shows 7 h 44 min
